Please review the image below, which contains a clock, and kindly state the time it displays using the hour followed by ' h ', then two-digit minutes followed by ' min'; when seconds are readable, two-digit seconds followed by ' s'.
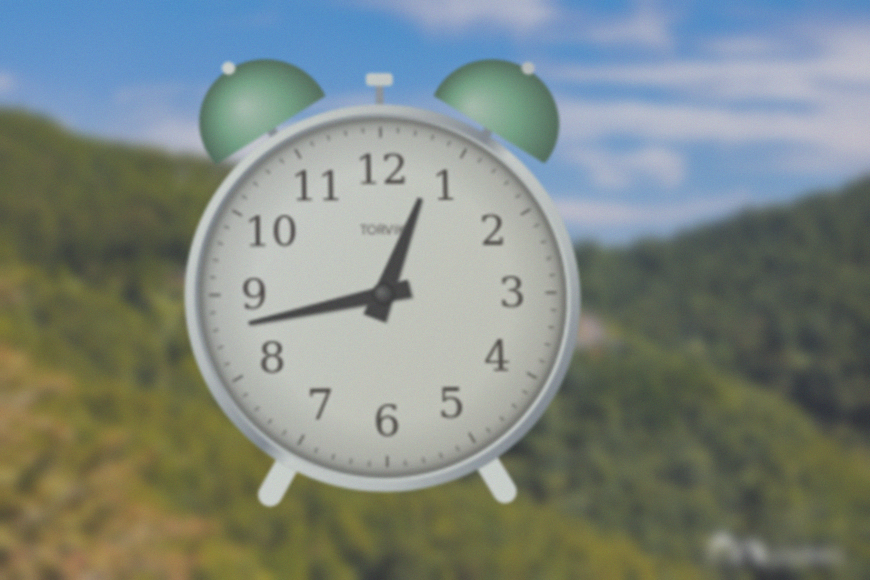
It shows 12 h 43 min
